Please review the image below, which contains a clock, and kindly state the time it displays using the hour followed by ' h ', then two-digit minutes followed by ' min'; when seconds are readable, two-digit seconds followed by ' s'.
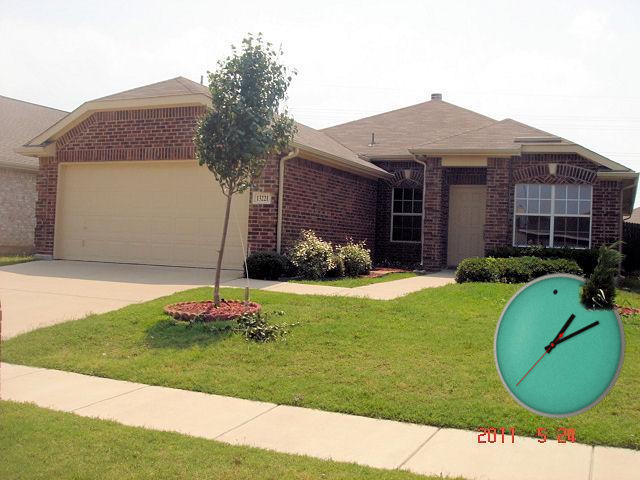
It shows 1 h 10 min 37 s
